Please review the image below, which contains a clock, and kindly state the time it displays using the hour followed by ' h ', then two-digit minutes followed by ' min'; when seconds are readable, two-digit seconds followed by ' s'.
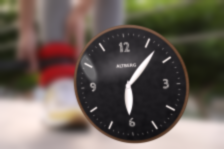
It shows 6 h 07 min
